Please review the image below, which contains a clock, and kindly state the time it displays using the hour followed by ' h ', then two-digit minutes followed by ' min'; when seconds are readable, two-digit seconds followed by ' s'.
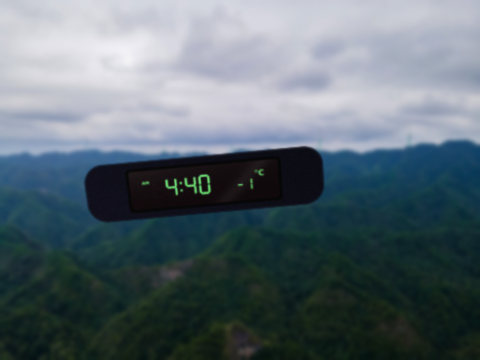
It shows 4 h 40 min
